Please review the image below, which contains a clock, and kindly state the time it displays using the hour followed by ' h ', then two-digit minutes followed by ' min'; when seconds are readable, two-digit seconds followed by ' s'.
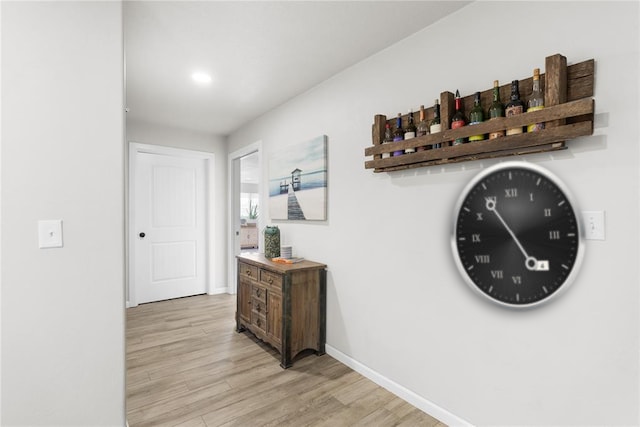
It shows 4 h 54 min
